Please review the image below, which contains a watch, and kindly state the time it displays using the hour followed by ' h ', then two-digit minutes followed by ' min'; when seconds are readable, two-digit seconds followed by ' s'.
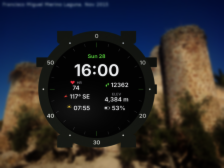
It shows 16 h 00 min
